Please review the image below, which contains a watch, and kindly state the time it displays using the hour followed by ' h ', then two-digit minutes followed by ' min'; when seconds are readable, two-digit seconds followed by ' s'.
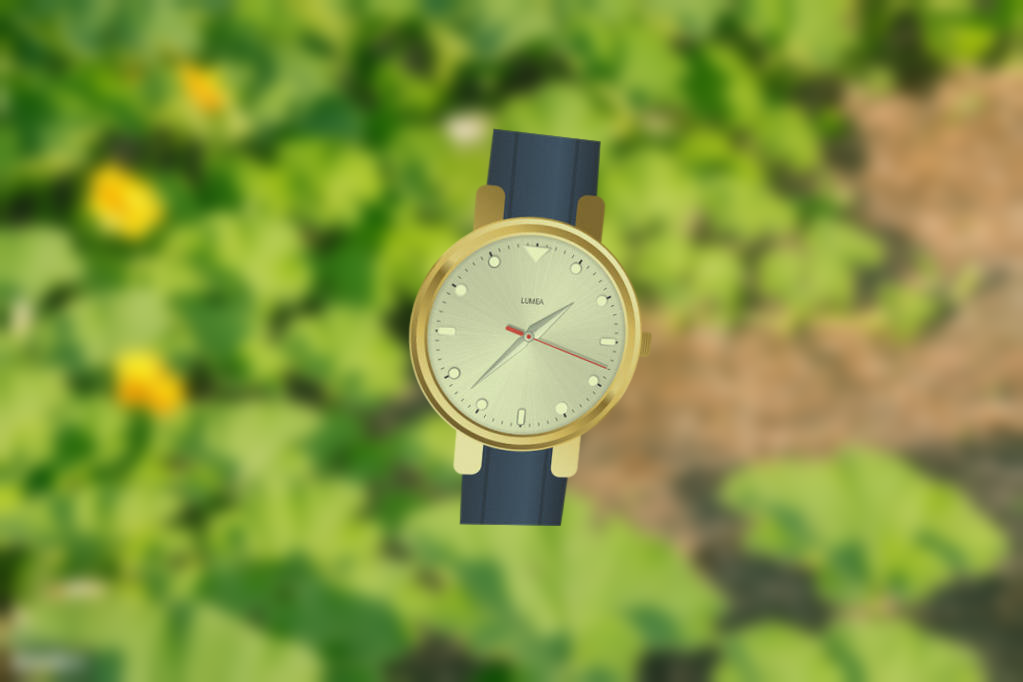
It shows 1 h 37 min 18 s
